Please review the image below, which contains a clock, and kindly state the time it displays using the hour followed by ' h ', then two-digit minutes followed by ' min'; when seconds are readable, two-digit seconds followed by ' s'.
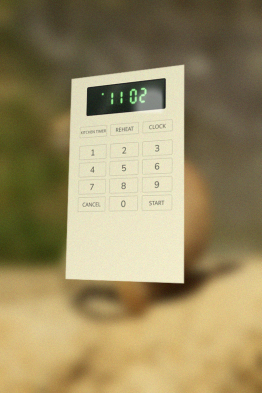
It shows 11 h 02 min
